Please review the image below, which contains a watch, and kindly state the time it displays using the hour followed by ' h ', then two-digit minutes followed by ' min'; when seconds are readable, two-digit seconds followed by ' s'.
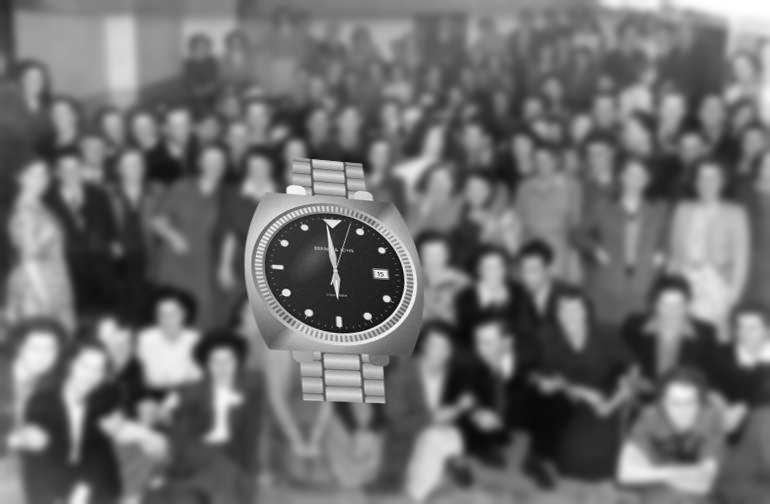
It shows 5 h 59 min 03 s
